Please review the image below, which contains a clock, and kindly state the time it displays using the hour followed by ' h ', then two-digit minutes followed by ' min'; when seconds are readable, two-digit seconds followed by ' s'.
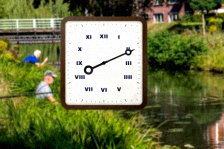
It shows 8 h 11 min
